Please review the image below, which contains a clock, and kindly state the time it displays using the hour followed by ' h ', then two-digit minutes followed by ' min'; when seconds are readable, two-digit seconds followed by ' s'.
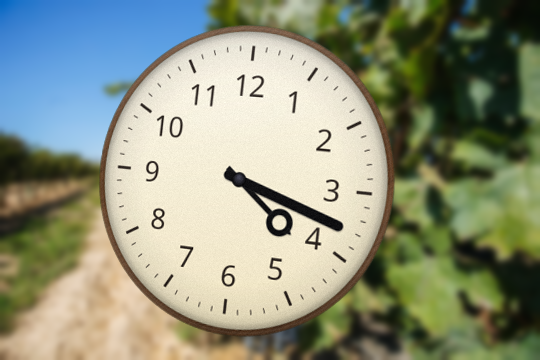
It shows 4 h 18 min
